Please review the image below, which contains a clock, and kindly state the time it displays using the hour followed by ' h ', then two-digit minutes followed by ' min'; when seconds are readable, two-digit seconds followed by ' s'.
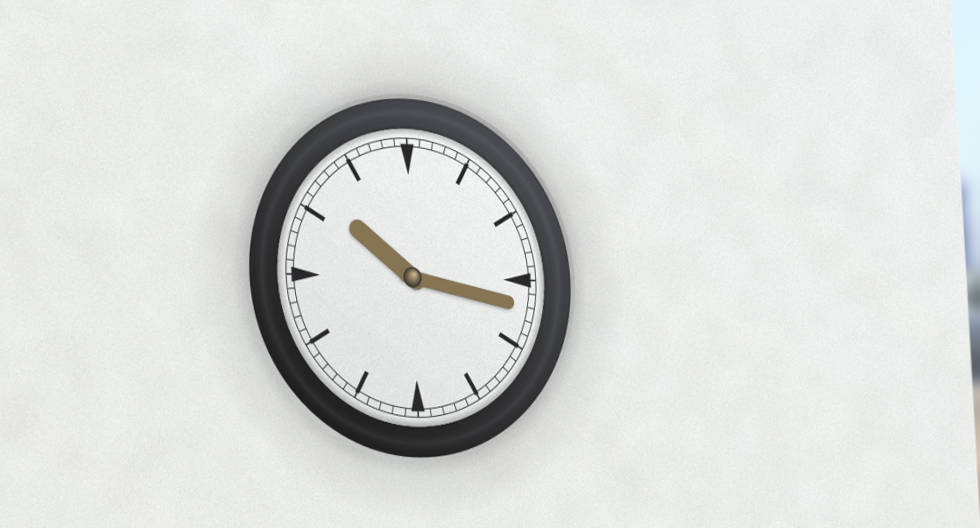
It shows 10 h 17 min
